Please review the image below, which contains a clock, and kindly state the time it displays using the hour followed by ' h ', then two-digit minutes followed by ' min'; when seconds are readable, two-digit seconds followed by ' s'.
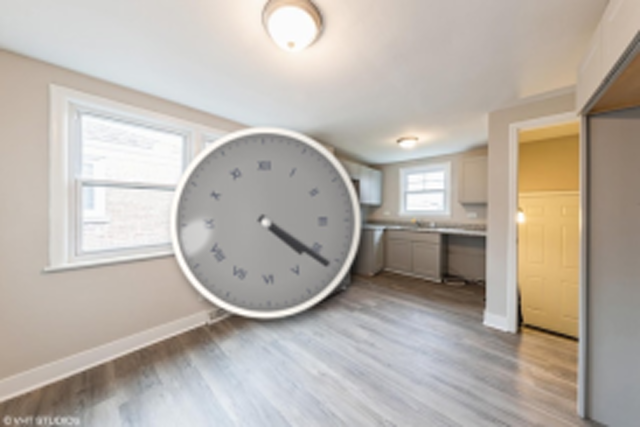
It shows 4 h 21 min
